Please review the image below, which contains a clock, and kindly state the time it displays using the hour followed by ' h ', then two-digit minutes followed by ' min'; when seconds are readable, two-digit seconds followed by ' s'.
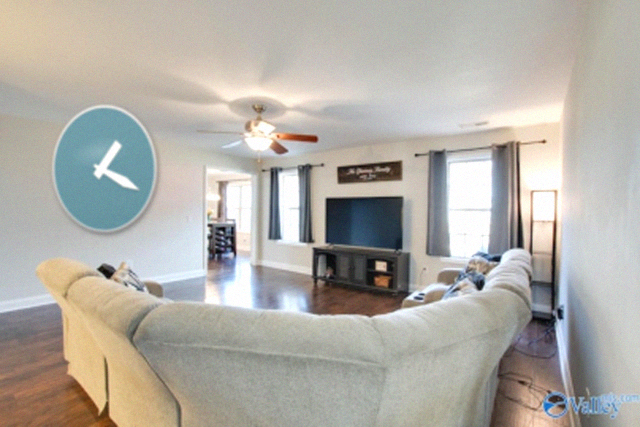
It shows 1 h 19 min
